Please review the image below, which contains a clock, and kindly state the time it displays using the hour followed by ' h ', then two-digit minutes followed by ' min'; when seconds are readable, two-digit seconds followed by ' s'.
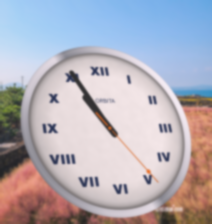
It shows 10 h 55 min 24 s
